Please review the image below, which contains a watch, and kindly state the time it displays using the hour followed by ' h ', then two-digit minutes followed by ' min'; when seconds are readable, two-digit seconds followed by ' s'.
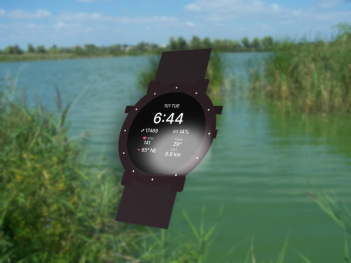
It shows 6 h 44 min
